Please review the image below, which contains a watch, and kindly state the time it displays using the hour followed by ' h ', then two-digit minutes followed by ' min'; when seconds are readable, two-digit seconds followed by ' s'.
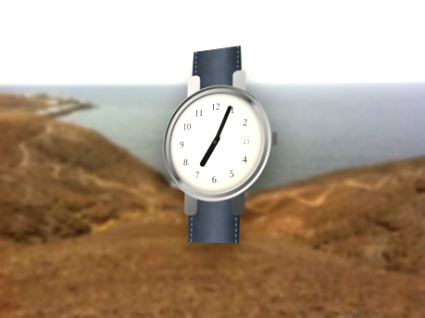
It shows 7 h 04 min
